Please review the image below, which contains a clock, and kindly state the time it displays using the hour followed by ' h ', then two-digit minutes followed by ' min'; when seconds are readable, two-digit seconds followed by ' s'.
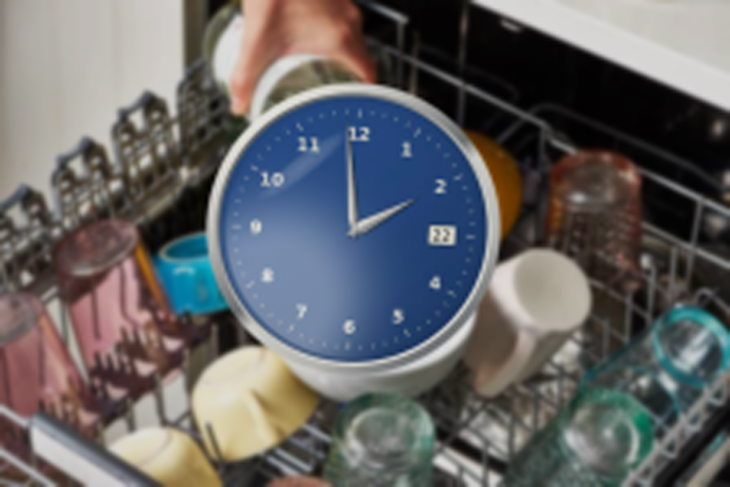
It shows 1 h 59 min
